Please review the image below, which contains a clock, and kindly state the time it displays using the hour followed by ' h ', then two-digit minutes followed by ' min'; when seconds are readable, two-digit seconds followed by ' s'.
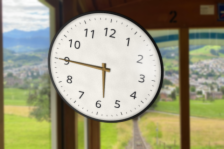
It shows 5 h 45 min
